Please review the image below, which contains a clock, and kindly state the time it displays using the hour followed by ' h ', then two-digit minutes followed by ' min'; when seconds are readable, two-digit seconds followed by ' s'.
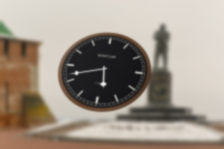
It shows 5 h 42 min
